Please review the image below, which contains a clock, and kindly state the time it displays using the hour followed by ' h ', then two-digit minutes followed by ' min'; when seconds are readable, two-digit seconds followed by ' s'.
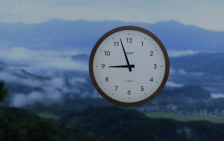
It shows 8 h 57 min
